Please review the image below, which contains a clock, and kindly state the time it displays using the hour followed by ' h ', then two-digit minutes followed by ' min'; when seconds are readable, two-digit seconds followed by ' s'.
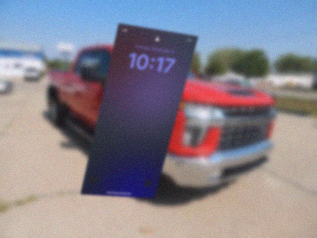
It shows 10 h 17 min
